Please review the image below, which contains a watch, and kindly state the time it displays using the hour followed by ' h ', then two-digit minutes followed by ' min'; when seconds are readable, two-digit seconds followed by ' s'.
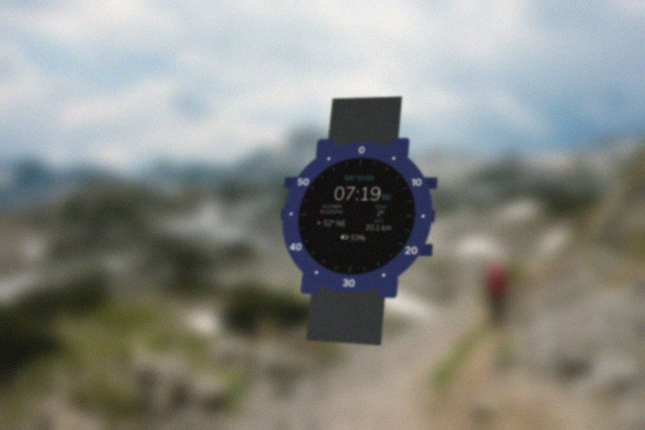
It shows 7 h 19 min
